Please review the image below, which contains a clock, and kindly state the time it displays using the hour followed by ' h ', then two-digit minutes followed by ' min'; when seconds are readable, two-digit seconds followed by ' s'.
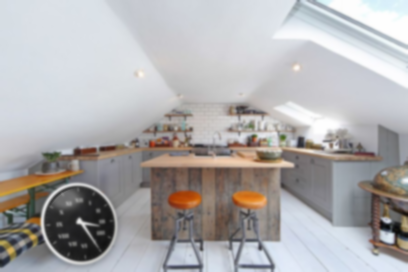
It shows 3 h 25 min
